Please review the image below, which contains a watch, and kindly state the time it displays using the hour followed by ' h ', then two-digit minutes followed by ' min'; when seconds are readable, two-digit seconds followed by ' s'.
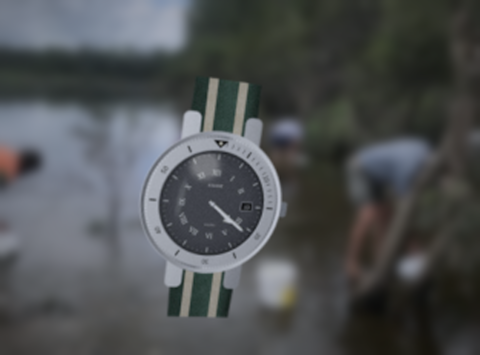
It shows 4 h 21 min
